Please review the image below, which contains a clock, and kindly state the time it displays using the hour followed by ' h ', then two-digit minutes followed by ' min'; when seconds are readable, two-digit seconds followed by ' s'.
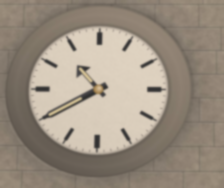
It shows 10 h 40 min
